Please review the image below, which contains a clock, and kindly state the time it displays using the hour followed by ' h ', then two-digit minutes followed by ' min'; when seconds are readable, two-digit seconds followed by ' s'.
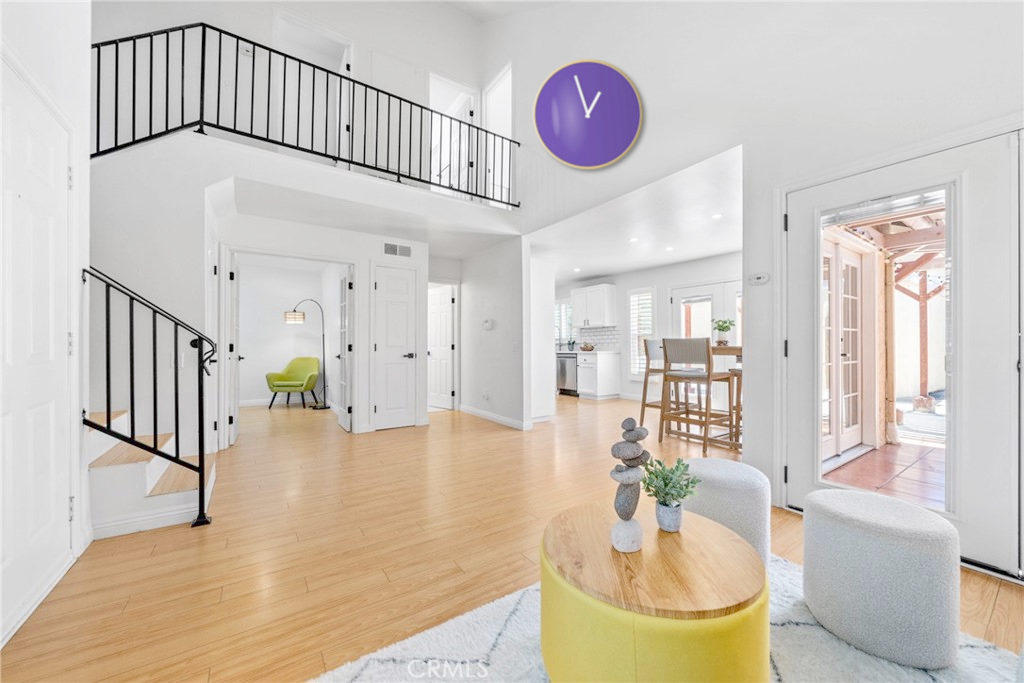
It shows 12 h 57 min
